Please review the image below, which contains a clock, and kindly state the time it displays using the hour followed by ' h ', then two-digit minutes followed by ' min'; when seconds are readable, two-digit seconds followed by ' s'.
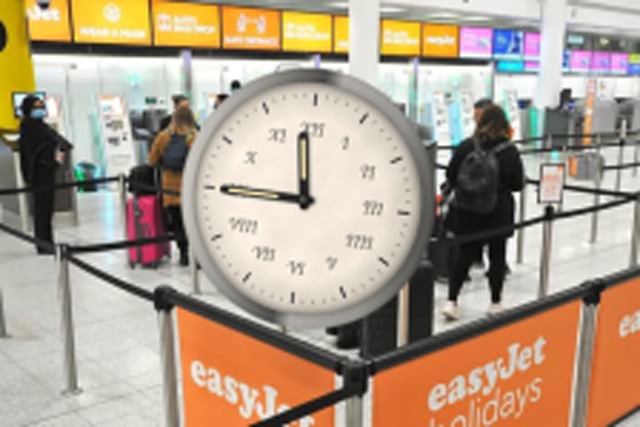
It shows 11 h 45 min
